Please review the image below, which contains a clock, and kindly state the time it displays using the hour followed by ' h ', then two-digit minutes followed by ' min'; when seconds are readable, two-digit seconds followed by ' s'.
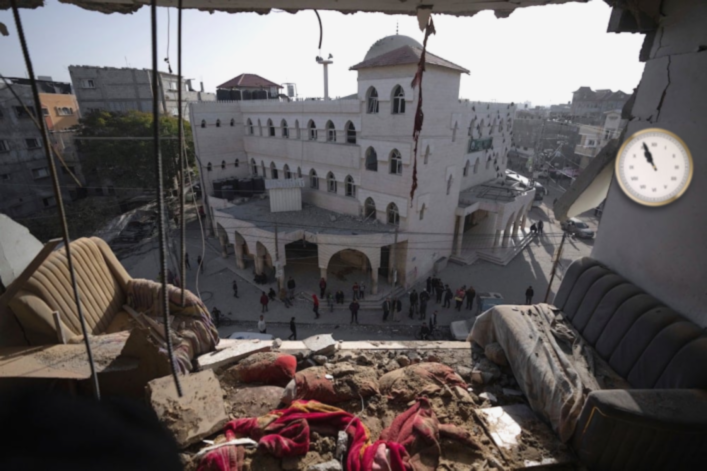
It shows 10 h 56 min
